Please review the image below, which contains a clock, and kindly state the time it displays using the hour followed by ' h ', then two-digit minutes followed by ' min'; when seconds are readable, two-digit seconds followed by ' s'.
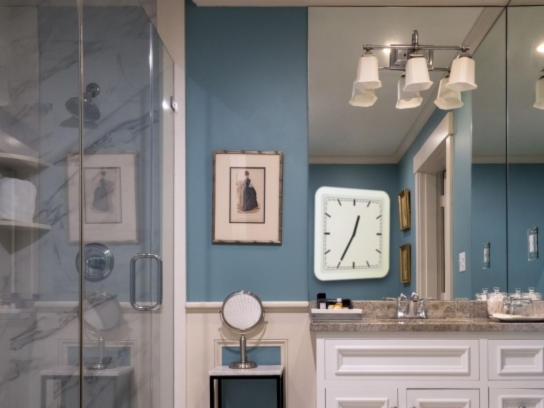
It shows 12 h 35 min
